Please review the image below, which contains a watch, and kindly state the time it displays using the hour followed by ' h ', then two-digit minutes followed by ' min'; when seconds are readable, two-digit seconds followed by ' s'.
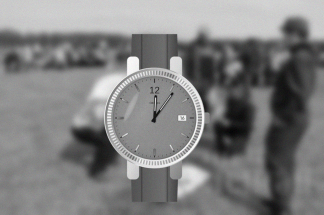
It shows 12 h 06 min
